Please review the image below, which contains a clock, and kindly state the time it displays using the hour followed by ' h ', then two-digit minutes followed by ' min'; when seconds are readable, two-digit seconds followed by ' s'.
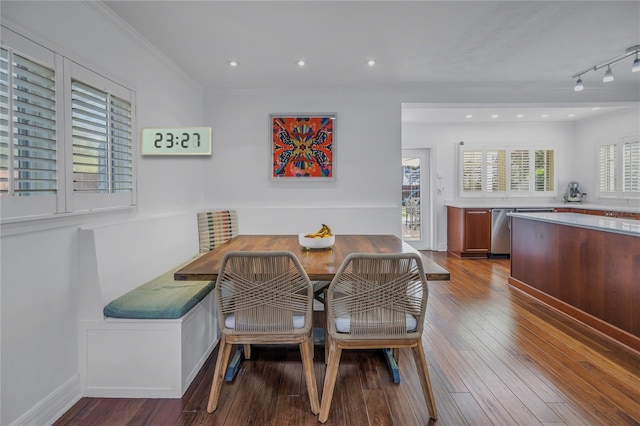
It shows 23 h 27 min
